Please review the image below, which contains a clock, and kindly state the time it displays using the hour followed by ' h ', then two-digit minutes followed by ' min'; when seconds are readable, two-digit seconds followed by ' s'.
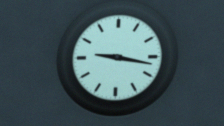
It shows 9 h 17 min
